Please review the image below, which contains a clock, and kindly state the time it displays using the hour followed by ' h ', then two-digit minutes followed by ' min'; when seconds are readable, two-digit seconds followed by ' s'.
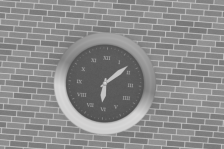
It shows 6 h 08 min
